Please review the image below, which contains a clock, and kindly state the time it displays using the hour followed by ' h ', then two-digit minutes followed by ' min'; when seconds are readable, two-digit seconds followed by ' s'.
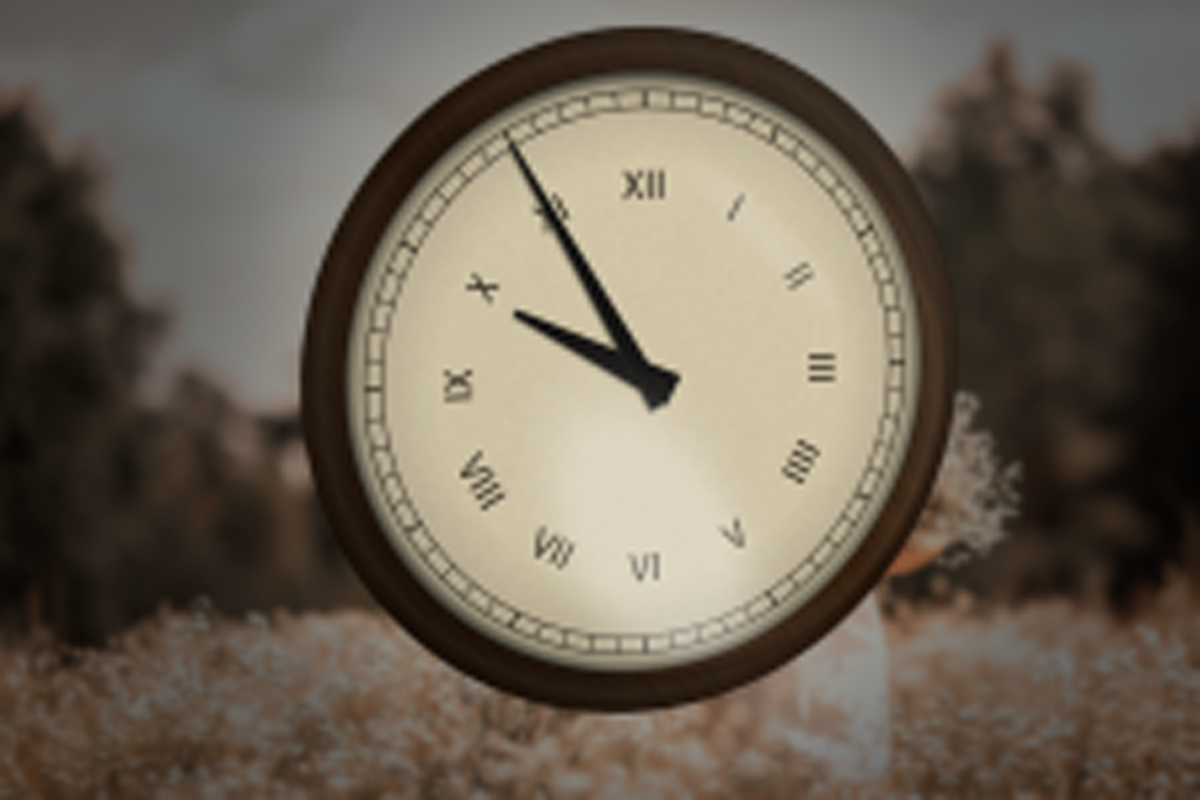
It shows 9 h 55 min
